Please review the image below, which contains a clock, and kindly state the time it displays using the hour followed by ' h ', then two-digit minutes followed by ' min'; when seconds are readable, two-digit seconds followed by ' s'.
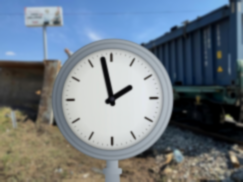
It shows 1 h 58 min
